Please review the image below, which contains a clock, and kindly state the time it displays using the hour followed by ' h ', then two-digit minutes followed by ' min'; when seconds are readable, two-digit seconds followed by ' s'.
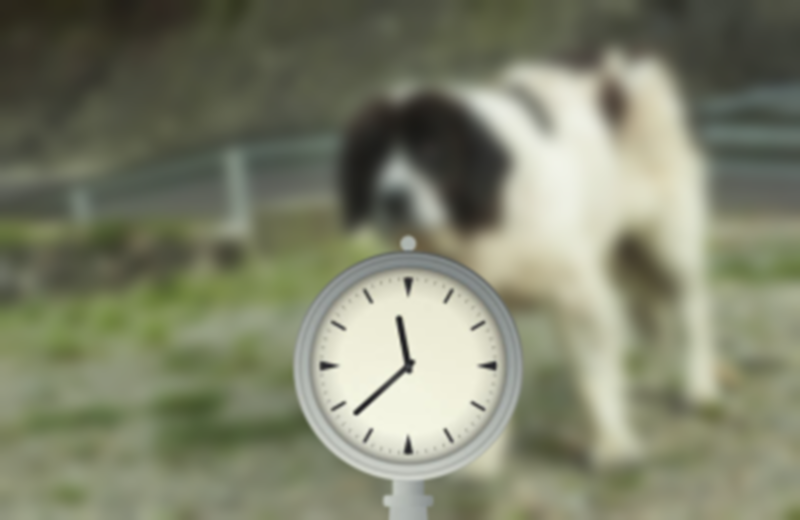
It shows 11 h 38 min
